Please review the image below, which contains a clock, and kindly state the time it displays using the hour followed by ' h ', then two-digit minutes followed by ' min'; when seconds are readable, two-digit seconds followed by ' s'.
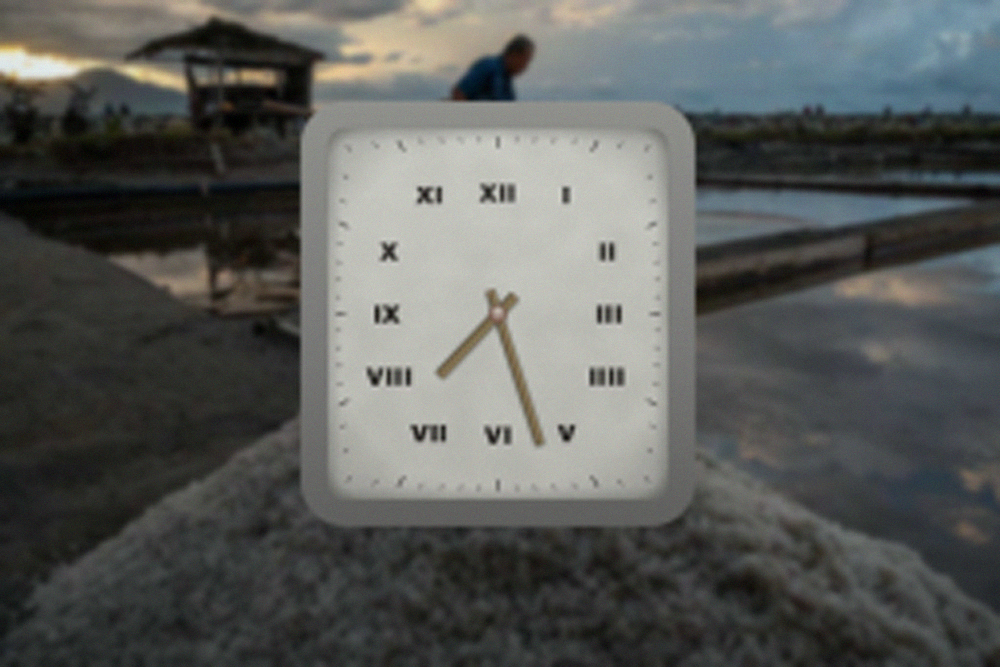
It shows 7 h 27 min
